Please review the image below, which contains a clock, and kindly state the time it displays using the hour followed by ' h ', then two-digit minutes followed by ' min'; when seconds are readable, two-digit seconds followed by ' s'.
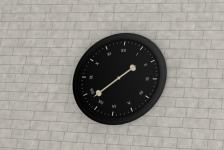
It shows 1 h 38 min
